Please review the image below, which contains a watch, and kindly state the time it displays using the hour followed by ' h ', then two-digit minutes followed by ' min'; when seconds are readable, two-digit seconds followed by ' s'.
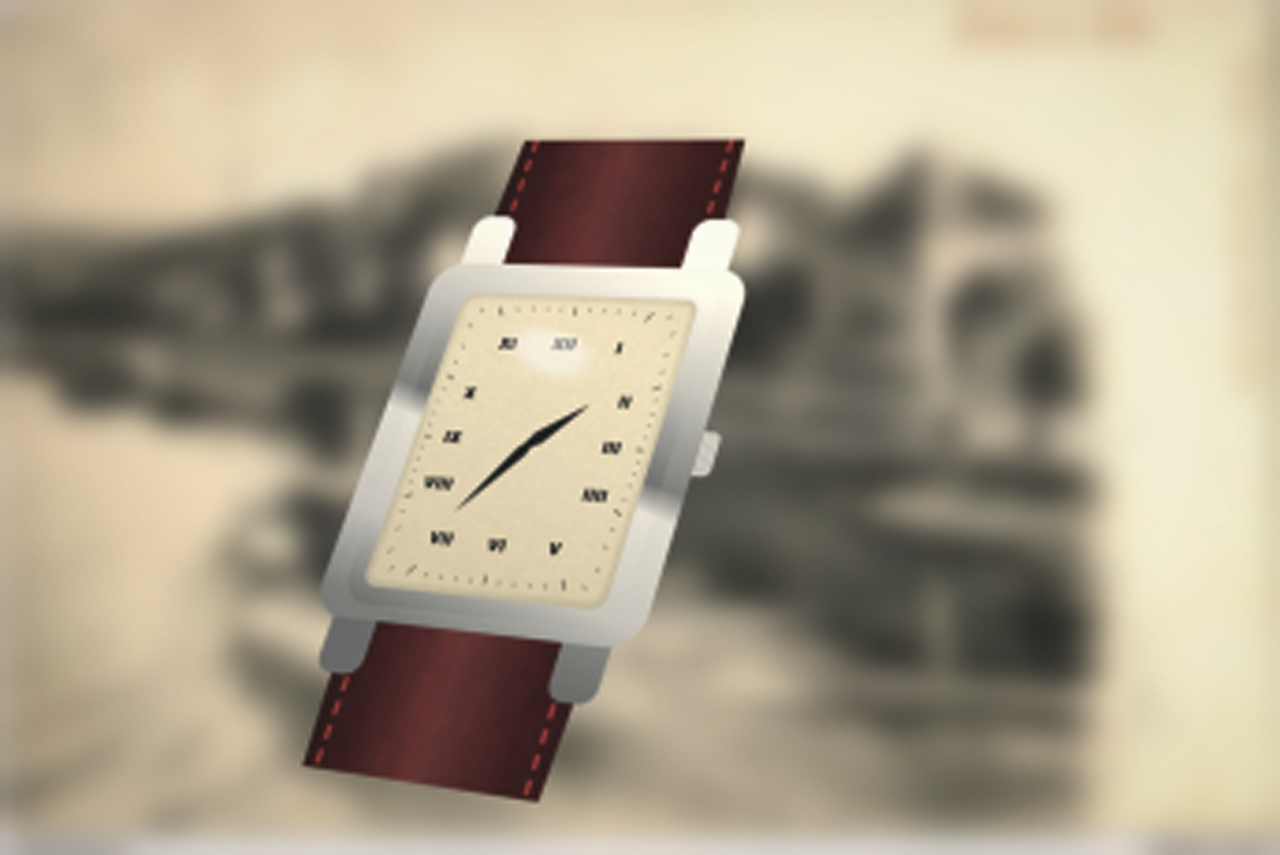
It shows 1 h 36 min
